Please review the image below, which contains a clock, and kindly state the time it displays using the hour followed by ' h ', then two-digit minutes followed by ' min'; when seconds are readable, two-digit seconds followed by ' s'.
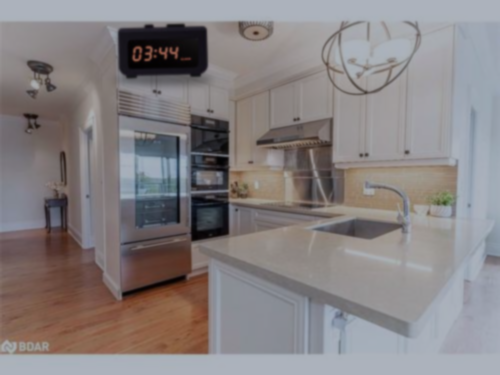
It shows 3 h 44 min
